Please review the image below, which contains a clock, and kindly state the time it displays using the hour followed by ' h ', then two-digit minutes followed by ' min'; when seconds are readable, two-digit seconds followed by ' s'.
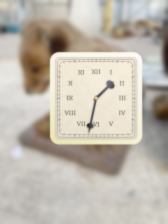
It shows 1 h 32 min
